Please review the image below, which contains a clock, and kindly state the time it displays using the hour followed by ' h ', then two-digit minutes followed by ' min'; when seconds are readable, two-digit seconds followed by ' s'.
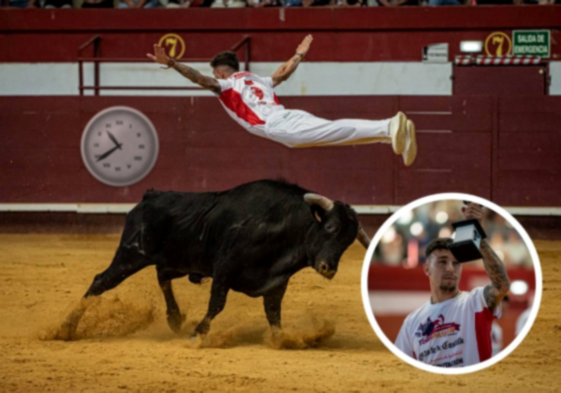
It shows 10 h 39 min
